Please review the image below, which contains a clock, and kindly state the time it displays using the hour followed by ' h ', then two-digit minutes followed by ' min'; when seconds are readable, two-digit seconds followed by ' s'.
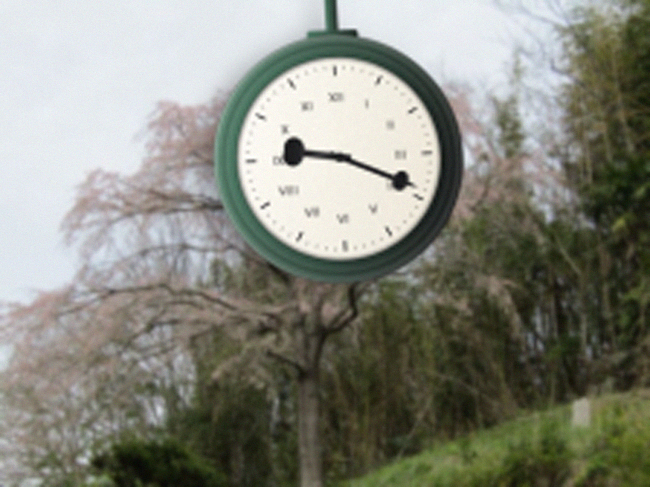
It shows 9 h 19 min
